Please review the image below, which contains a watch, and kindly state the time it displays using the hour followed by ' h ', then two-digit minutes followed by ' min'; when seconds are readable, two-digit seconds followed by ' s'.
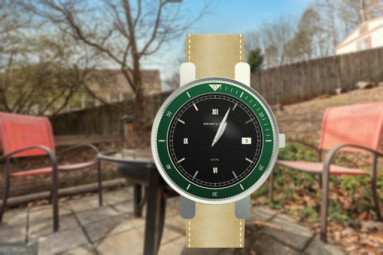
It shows 1 h 04 min
